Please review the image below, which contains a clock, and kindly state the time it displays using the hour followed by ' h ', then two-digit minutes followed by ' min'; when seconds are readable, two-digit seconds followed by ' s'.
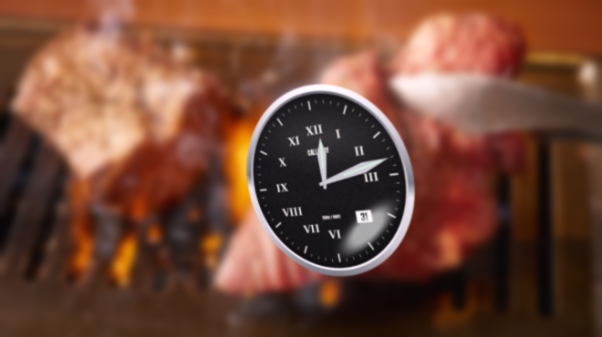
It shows 12 h 13 min
